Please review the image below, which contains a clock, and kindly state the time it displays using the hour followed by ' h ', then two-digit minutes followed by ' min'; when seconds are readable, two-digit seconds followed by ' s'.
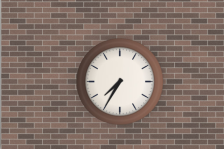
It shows 7 h 35 min
